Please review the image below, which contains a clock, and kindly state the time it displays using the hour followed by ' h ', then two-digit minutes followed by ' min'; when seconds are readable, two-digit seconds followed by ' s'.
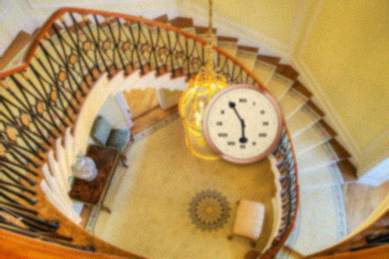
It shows 5 h 55 min
